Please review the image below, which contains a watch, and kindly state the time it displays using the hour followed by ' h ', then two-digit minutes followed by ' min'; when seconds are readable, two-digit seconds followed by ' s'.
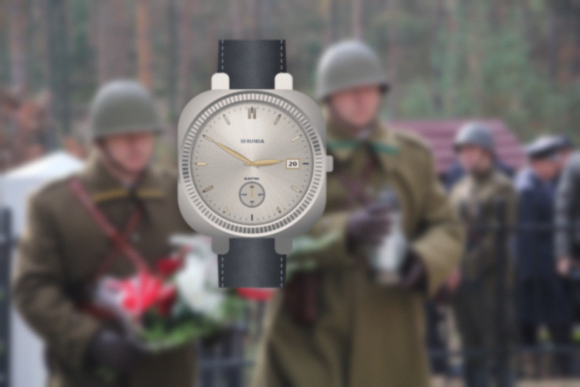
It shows 2 h 50 min
